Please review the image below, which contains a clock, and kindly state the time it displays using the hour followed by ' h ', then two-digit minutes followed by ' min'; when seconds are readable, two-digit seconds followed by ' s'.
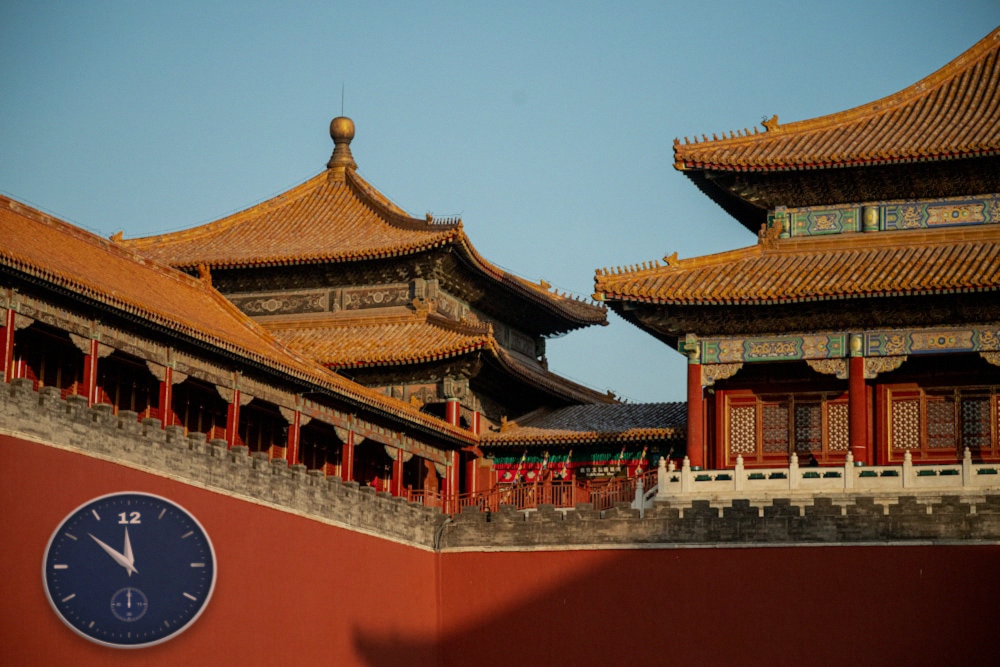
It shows 11 h 52 min
